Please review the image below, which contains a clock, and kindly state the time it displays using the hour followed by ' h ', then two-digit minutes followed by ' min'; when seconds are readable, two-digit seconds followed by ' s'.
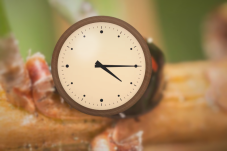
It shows 4 h 15 min
